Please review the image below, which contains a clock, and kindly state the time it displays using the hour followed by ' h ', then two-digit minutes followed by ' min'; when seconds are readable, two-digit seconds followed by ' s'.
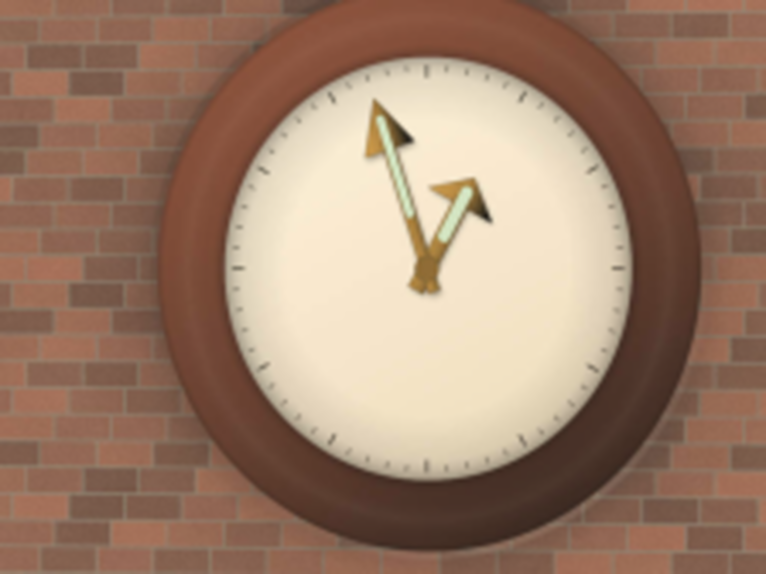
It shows 12 h 57 min
